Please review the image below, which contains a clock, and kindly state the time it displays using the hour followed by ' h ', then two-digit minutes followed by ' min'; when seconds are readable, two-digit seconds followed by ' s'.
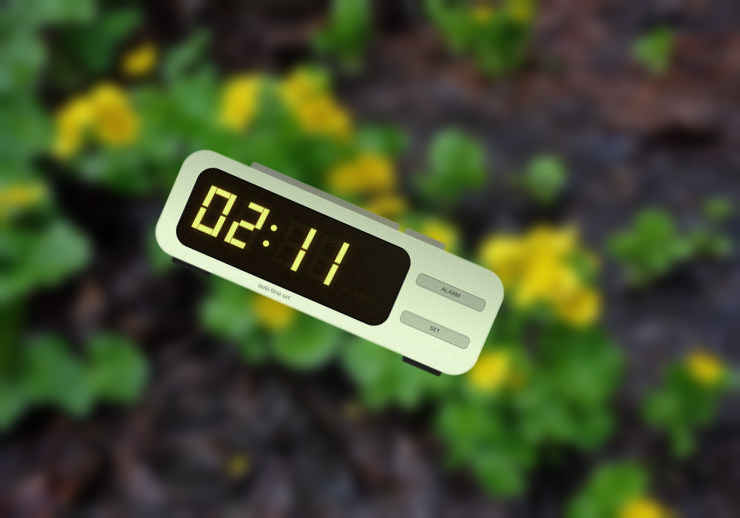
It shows 2 h 11 min
